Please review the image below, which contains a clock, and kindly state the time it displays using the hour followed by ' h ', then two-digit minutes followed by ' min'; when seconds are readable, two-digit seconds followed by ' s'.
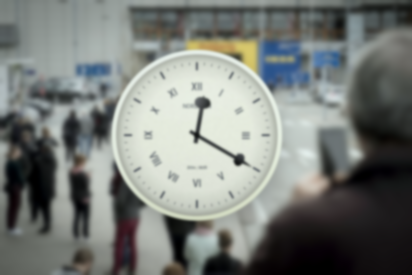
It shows 12 h 20 min
